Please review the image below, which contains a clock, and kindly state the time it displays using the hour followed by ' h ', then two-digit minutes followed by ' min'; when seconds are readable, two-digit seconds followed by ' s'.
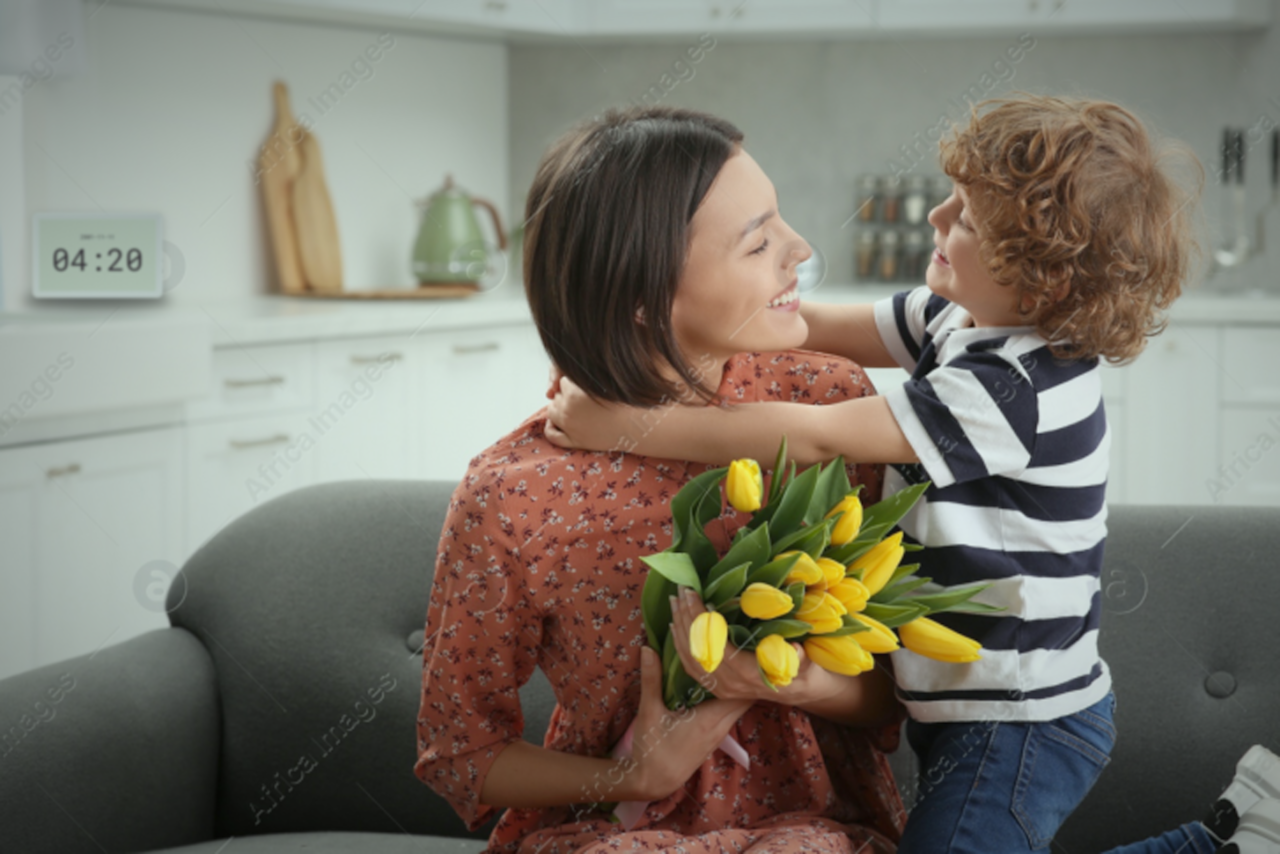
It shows 4 h 20 min
